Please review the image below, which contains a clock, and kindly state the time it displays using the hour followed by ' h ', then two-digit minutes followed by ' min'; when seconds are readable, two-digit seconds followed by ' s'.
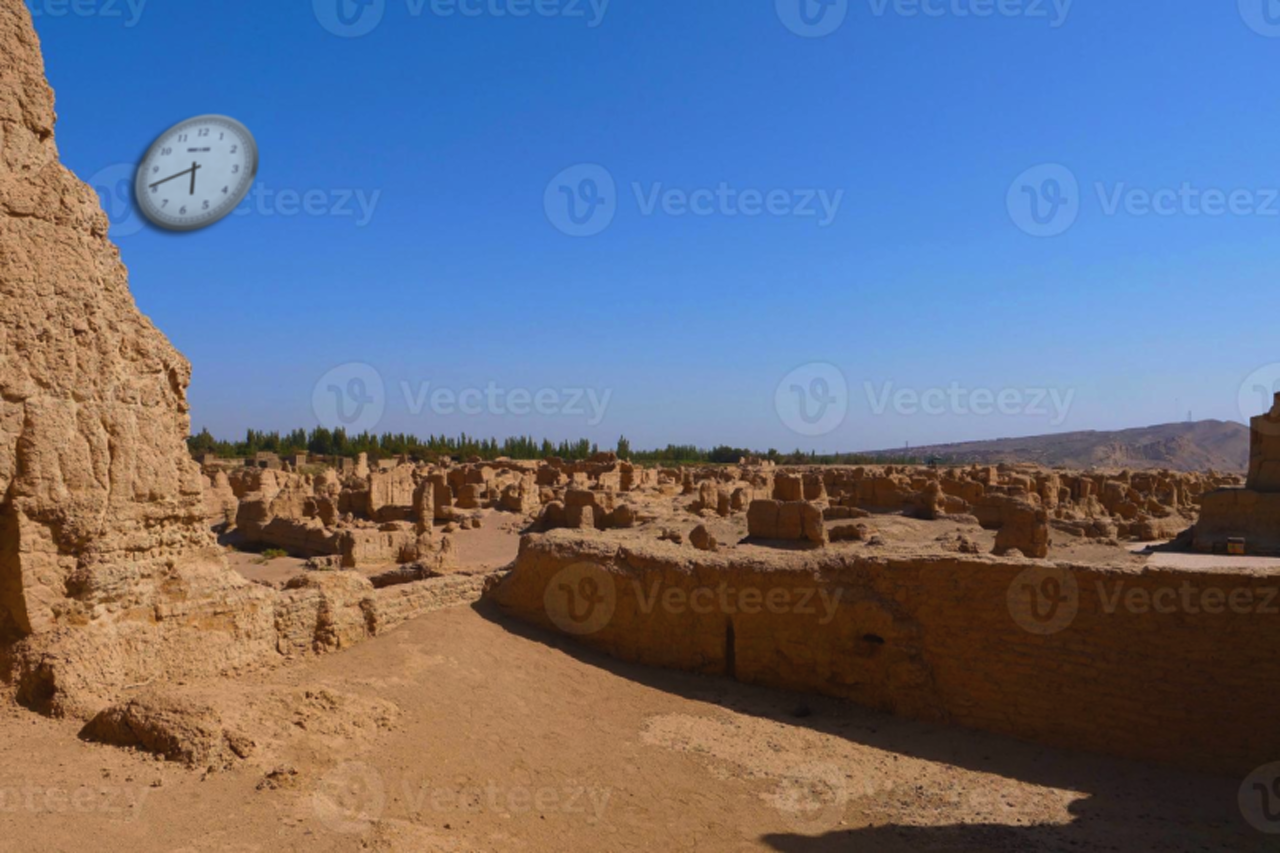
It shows 5 h 41 min
